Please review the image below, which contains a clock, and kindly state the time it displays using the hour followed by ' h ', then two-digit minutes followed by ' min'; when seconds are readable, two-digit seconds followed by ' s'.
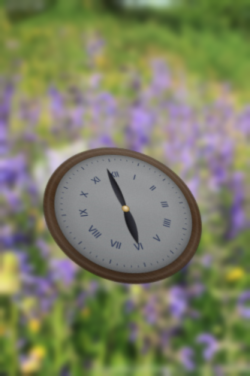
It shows 5 h 59 min
